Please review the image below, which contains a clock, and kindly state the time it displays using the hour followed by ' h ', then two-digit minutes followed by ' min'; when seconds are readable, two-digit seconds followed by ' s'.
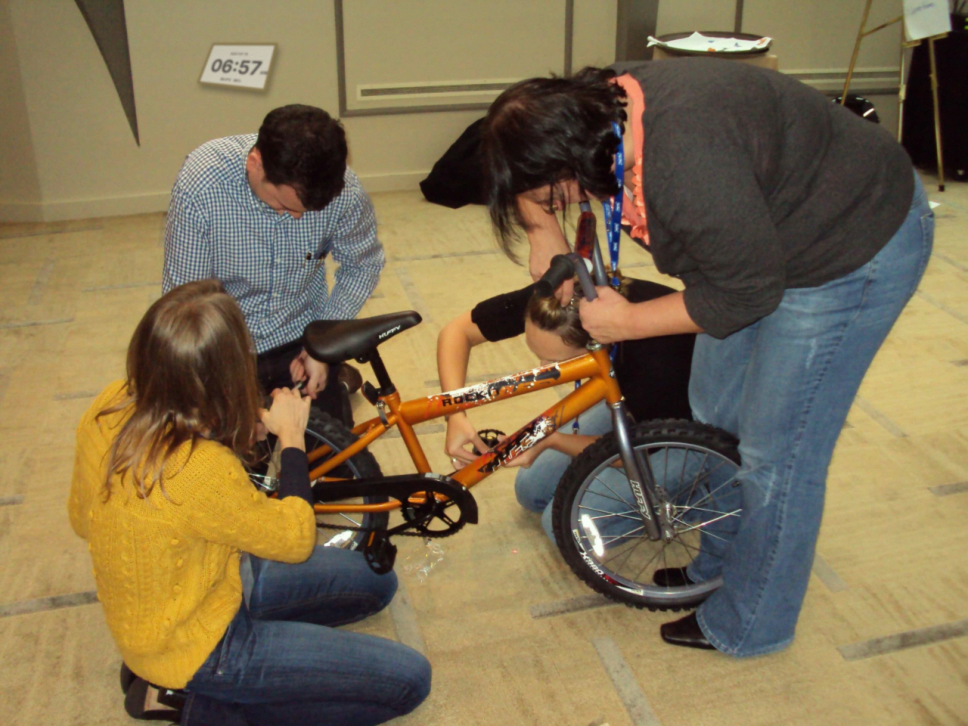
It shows 6 h 57 min
